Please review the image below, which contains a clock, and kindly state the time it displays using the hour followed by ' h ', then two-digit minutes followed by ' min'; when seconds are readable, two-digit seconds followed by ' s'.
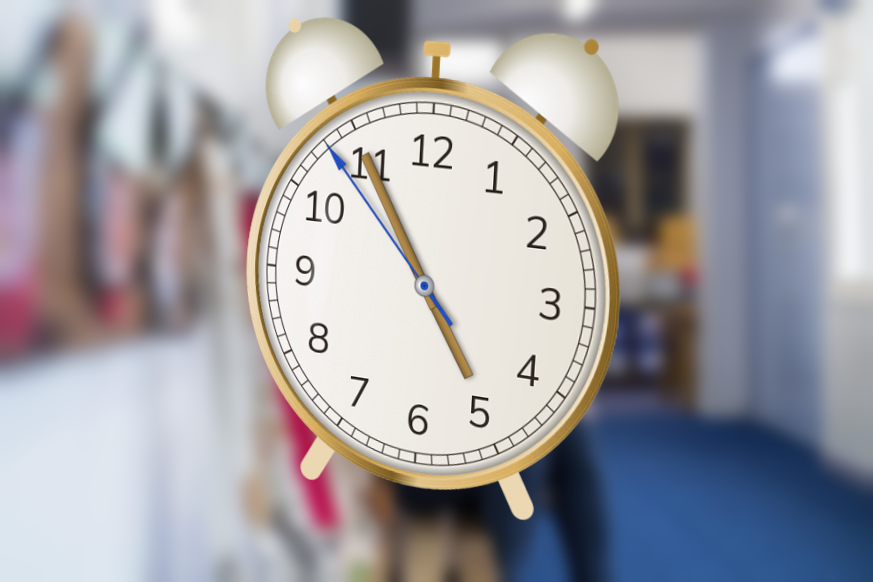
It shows 4 h 54 min 53 s
